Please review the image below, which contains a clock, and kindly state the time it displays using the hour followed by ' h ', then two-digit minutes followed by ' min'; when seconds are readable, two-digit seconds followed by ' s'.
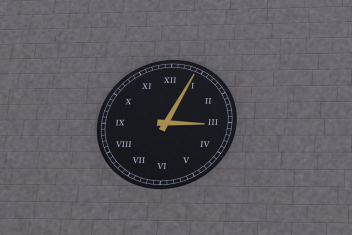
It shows 3 h 04 min
